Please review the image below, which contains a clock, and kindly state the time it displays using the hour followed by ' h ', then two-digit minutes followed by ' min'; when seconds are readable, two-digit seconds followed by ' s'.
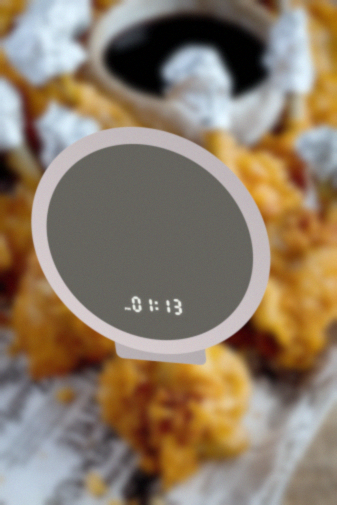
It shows 1 h 13 min
